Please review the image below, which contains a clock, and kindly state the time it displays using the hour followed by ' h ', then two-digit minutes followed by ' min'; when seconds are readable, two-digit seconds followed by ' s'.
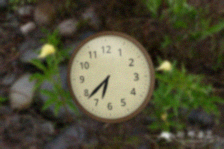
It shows 6 h 38 min
